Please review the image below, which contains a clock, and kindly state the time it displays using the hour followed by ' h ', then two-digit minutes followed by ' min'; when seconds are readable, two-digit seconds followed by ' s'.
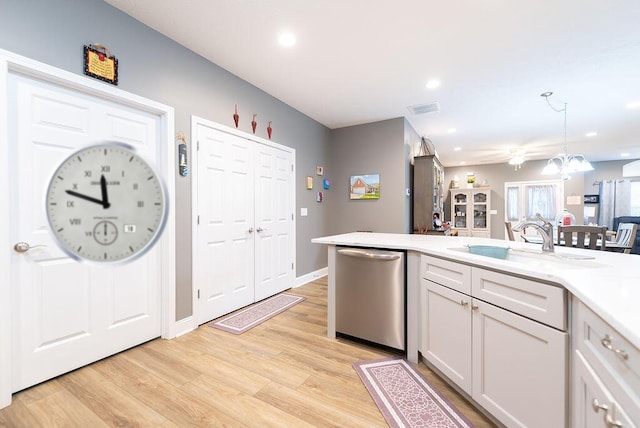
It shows 11 h 48 min
